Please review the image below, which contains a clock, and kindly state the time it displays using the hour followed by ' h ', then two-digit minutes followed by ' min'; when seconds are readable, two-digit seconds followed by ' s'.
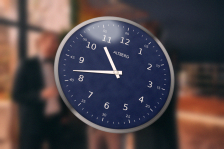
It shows 10 h 42 min
